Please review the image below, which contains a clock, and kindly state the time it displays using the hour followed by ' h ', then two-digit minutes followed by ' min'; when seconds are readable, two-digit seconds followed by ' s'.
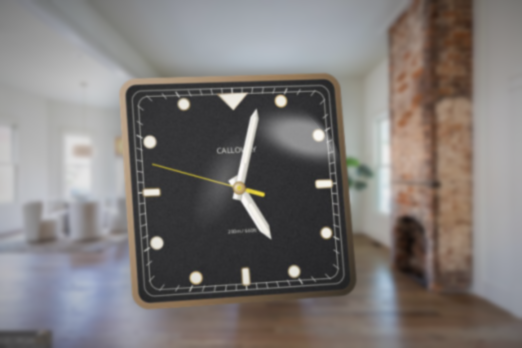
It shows 5 h 02 min 48 s
